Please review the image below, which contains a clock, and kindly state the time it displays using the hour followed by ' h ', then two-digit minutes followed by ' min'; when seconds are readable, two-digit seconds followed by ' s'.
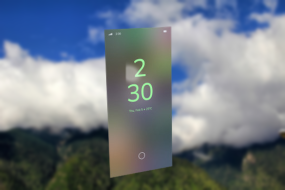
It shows 2 h 30 min
